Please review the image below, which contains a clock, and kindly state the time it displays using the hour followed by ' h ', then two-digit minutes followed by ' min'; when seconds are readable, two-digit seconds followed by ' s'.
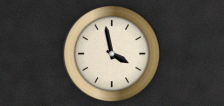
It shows 3 h 58 min
